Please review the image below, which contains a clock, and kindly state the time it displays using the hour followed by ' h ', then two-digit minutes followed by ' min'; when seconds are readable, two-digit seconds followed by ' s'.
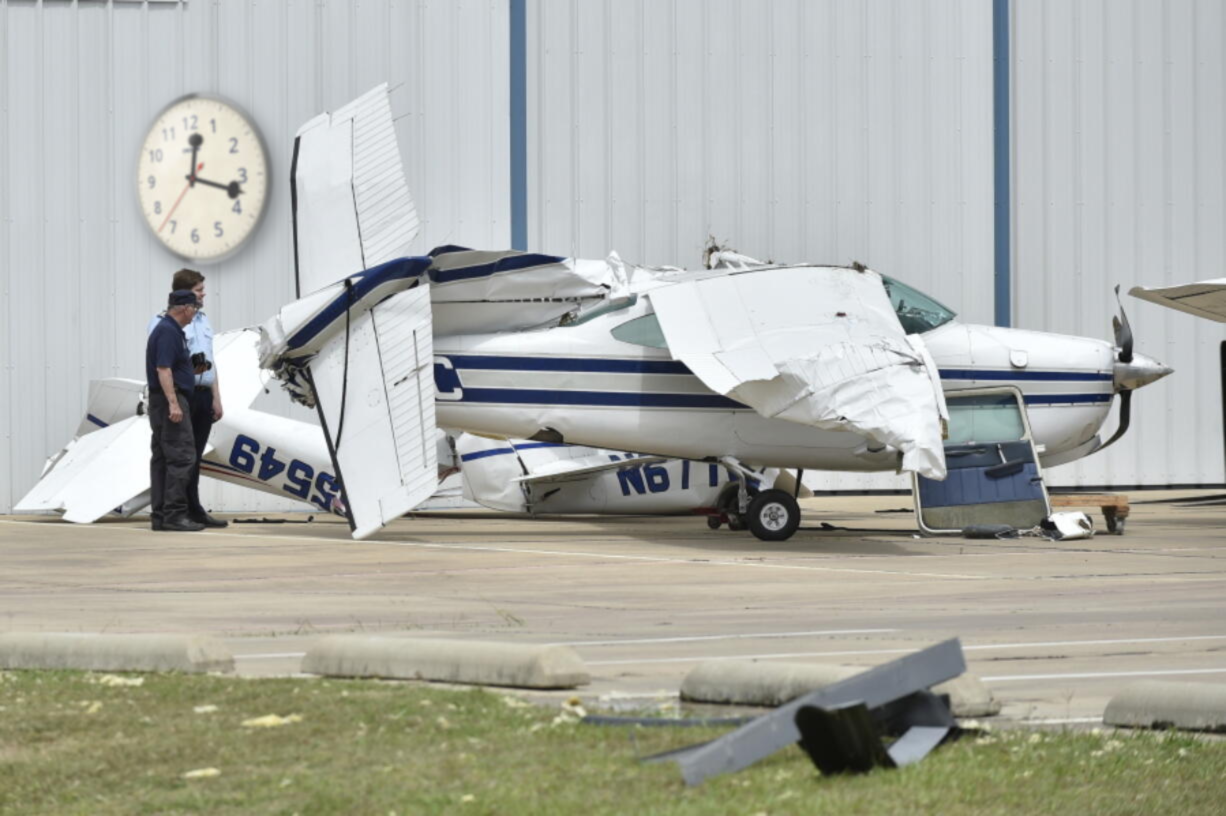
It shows 12 h 17 min 37 s
